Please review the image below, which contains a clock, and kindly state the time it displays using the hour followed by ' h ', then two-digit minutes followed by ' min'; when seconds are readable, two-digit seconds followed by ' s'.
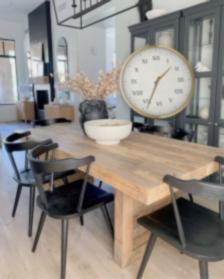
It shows 1 h 34 min
